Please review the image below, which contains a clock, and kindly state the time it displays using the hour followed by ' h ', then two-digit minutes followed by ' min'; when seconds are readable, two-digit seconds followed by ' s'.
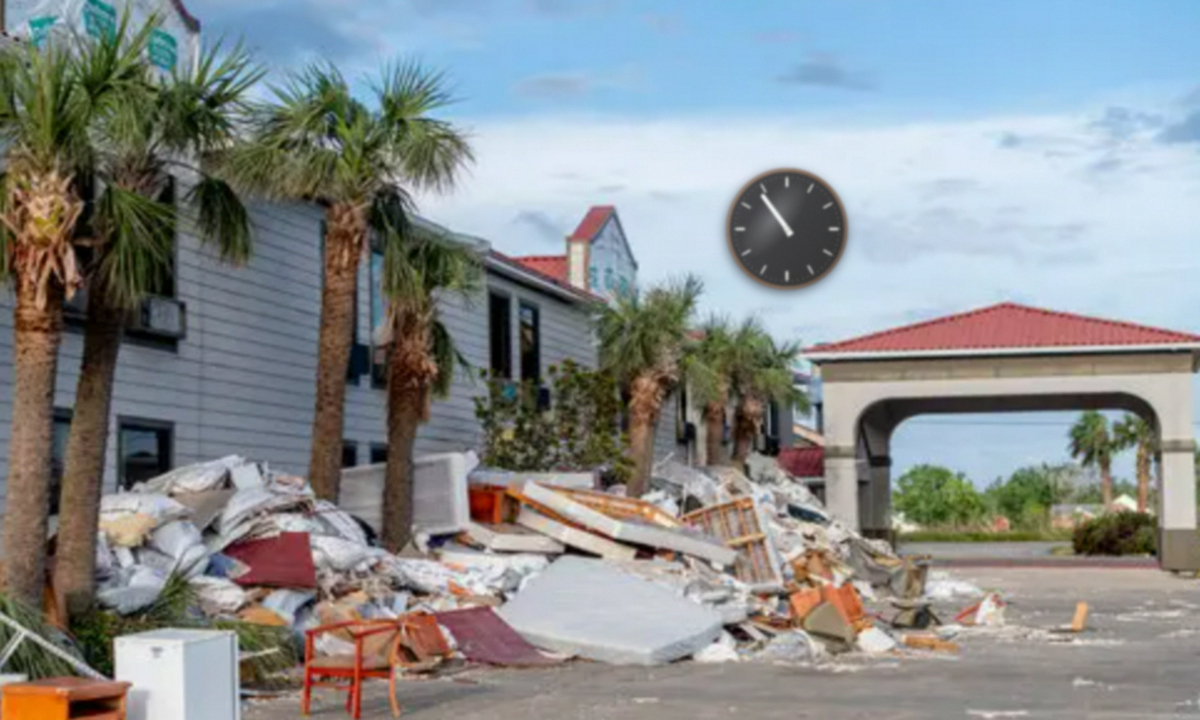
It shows 10 h 54 min
